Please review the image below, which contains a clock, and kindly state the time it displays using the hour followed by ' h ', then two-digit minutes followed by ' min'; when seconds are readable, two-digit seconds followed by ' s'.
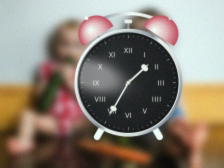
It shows 1 h 35 min
